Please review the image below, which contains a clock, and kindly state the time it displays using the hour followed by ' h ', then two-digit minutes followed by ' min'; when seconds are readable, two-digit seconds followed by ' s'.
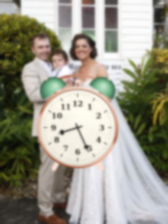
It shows 8 h 26 min
